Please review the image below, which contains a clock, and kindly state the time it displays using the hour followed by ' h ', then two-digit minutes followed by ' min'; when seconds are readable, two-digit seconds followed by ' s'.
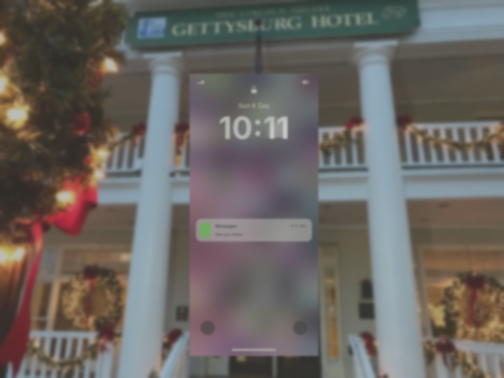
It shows 10 h 11 min
